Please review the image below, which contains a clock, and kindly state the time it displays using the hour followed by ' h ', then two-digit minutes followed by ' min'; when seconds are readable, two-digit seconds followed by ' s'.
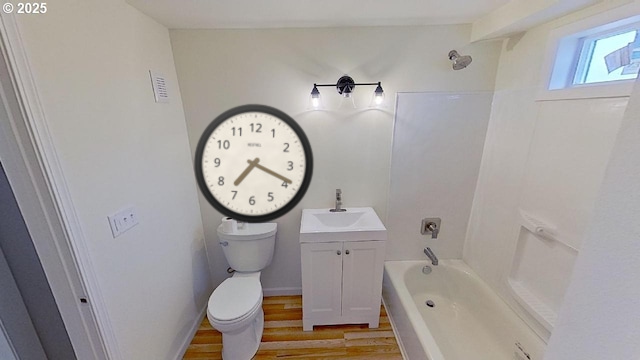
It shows 7 h 19 min
